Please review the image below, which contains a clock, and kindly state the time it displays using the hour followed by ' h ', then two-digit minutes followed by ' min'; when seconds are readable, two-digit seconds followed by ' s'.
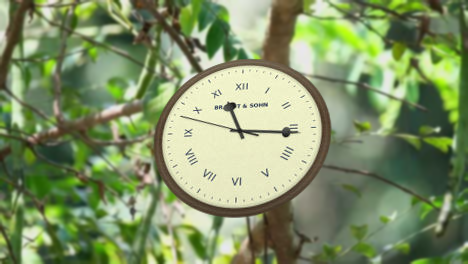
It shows 11 h 15 min 48 s
